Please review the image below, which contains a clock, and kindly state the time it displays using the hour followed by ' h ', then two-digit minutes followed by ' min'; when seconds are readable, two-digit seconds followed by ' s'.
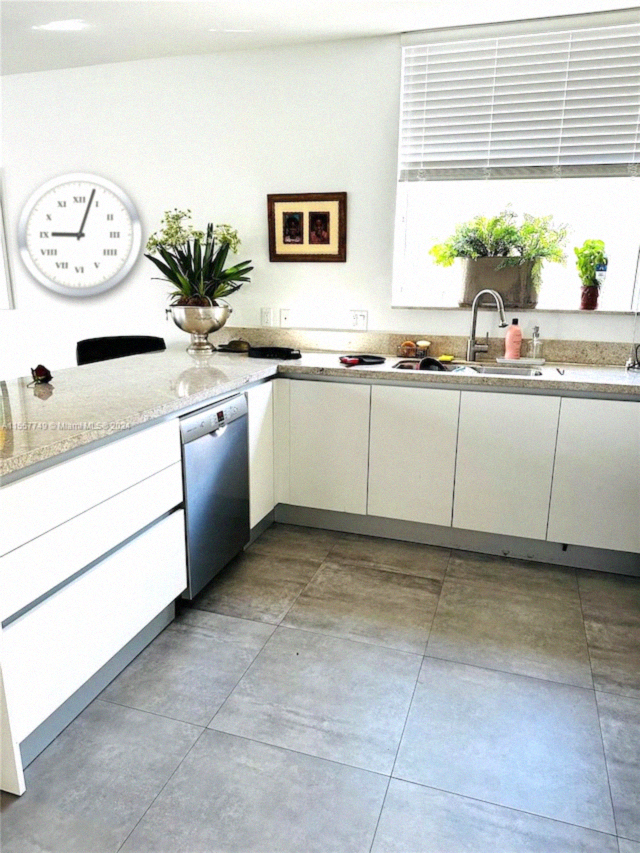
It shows 9 h 03 min
